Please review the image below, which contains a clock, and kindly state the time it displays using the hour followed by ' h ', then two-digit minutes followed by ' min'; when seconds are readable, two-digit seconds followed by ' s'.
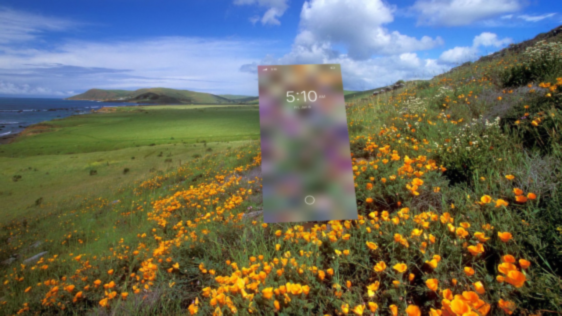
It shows 5 h 10 min
